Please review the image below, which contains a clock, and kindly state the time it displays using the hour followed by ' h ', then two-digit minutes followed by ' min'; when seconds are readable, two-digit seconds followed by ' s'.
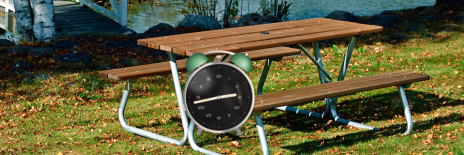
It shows 2 h 43 min
